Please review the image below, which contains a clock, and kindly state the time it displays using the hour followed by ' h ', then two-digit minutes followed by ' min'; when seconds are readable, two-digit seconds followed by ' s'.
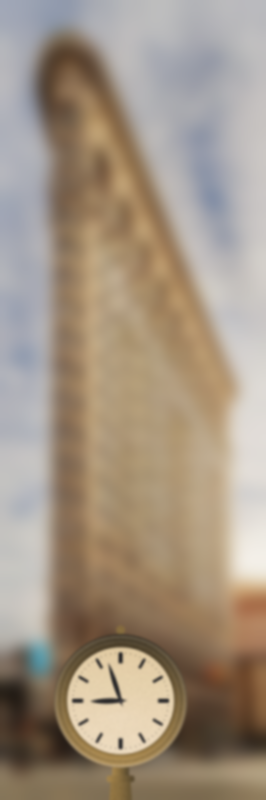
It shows 8 h 57 min
